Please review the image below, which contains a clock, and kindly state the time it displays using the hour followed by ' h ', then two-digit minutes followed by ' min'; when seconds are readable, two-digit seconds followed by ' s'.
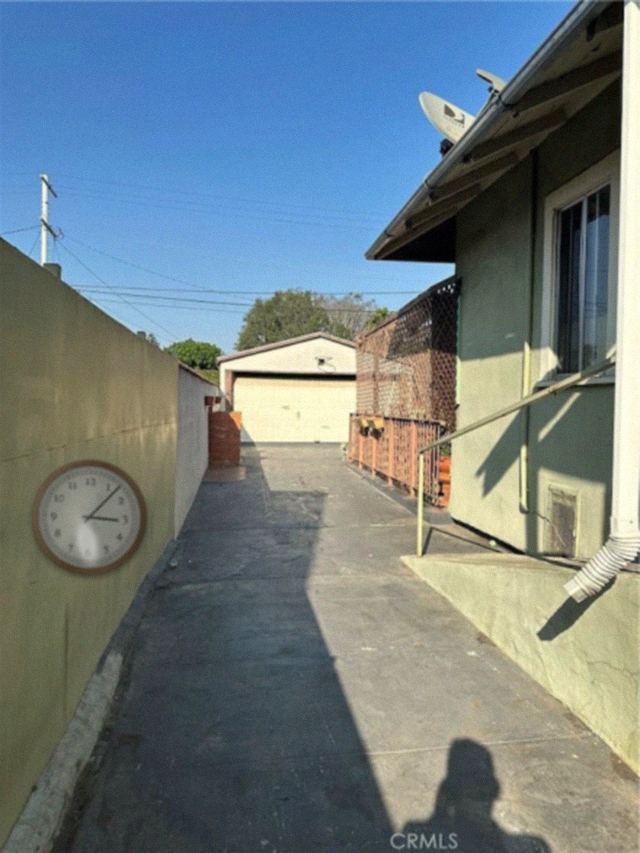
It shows 3 h 07 min
